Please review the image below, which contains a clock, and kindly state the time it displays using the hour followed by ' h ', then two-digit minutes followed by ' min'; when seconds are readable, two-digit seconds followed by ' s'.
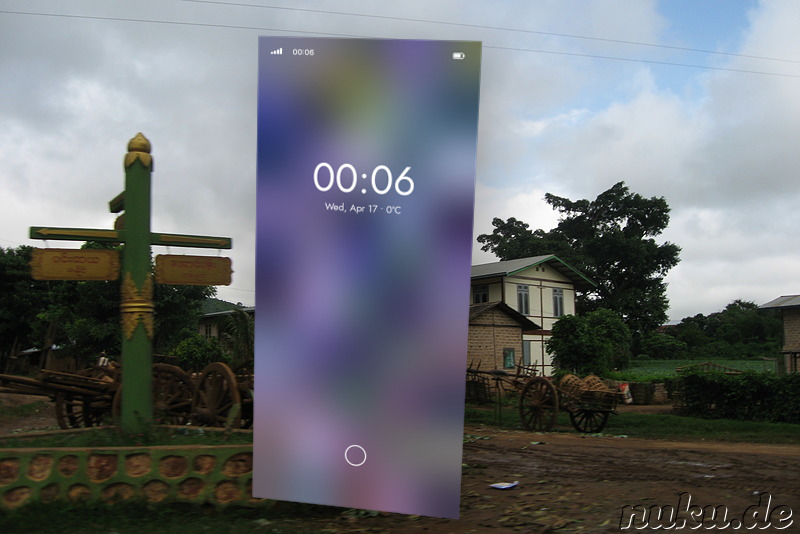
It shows 0 h 06 min
